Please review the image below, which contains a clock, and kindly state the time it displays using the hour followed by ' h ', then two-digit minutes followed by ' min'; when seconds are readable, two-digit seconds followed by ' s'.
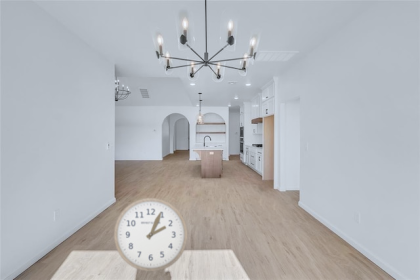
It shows 2 h 04 min
